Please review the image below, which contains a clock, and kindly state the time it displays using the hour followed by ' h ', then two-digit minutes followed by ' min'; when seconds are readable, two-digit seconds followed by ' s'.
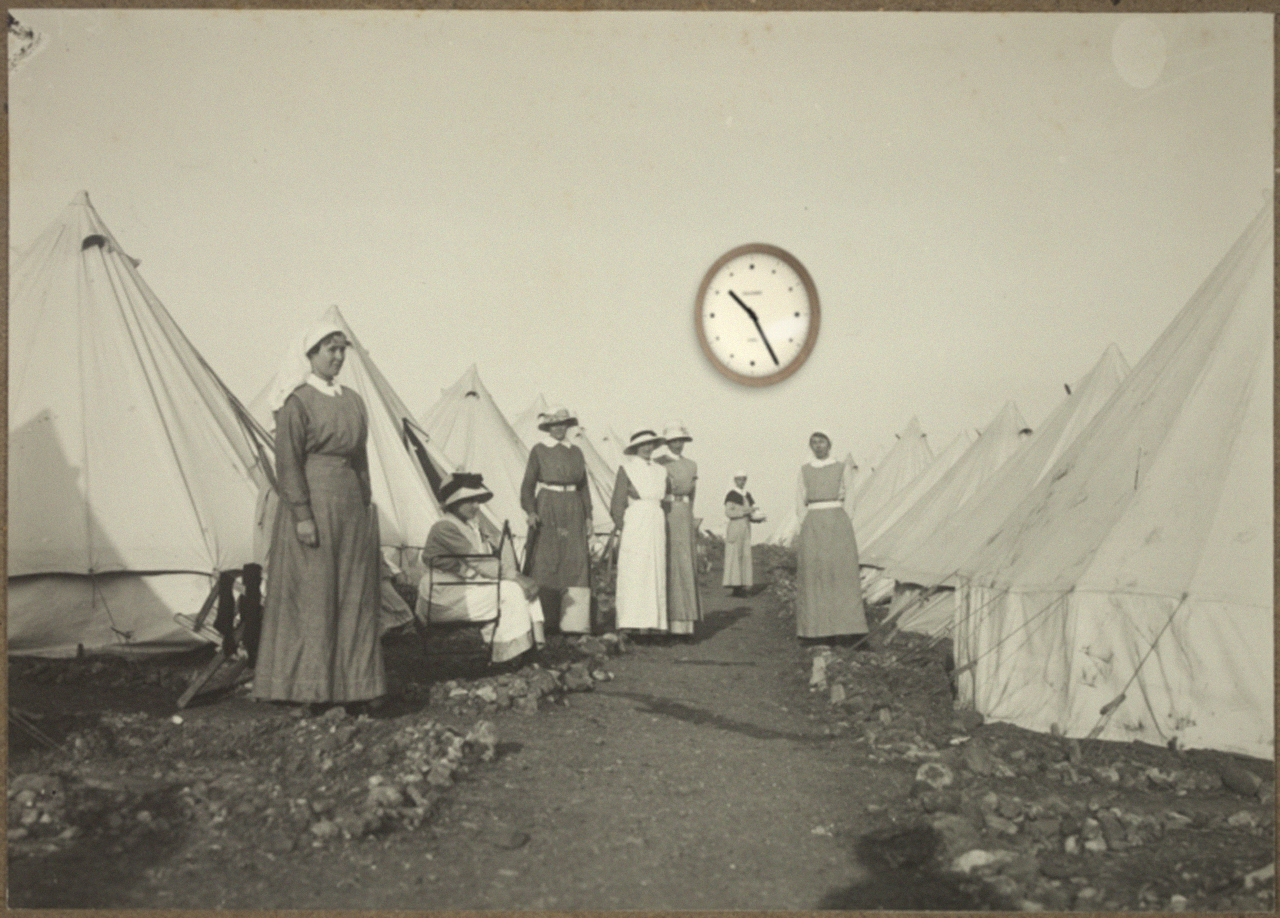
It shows 10 h 25 min
